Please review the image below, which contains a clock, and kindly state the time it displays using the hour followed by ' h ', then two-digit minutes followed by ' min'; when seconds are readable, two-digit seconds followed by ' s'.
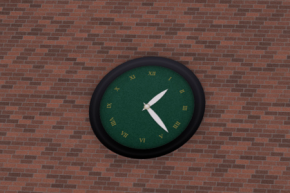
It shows 1 h 23 min
